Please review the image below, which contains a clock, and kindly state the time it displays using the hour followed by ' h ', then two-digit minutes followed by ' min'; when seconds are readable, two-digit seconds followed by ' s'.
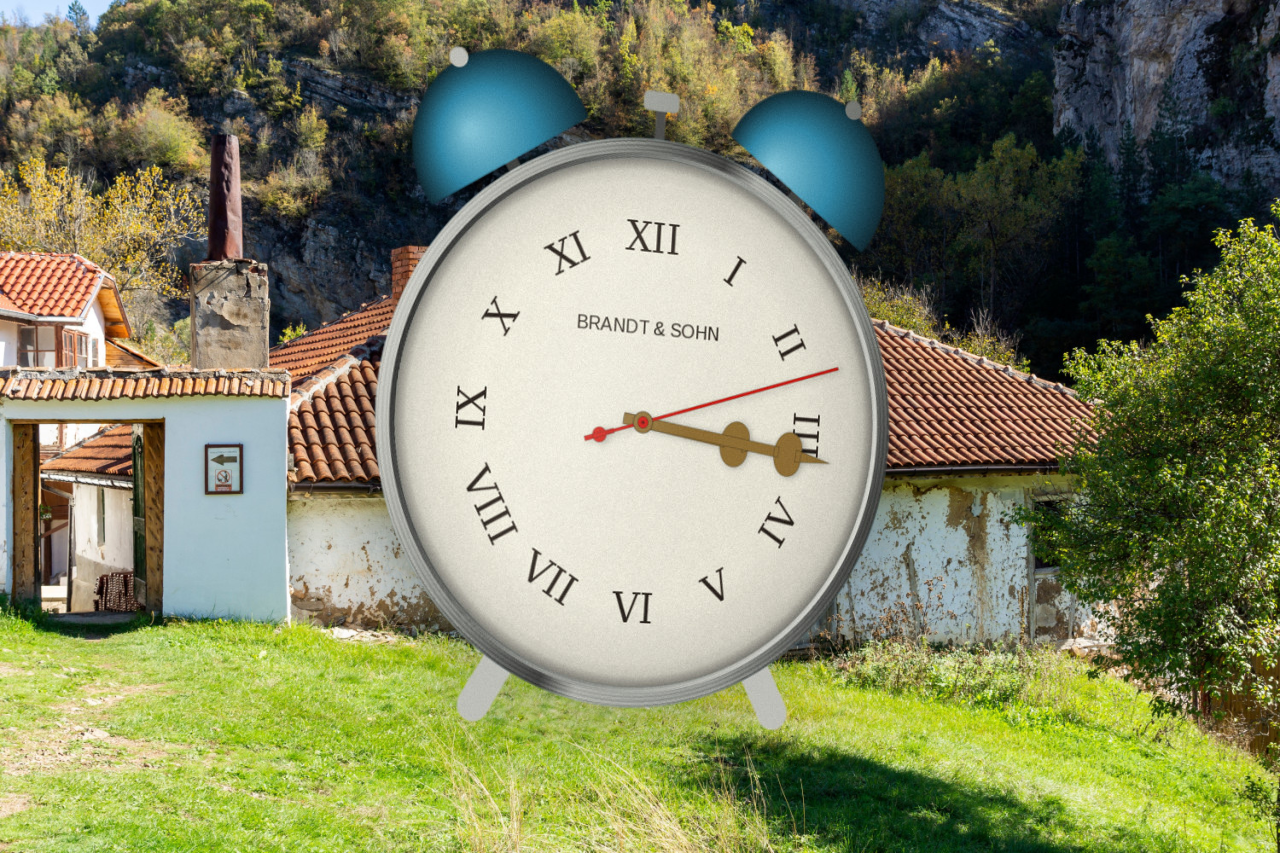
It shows 3 h 16 min 12 s
